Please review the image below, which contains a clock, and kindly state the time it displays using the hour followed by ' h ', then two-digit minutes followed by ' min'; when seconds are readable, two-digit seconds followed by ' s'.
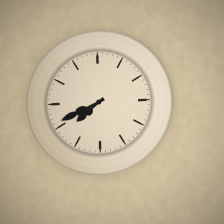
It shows 7 h 41 min
